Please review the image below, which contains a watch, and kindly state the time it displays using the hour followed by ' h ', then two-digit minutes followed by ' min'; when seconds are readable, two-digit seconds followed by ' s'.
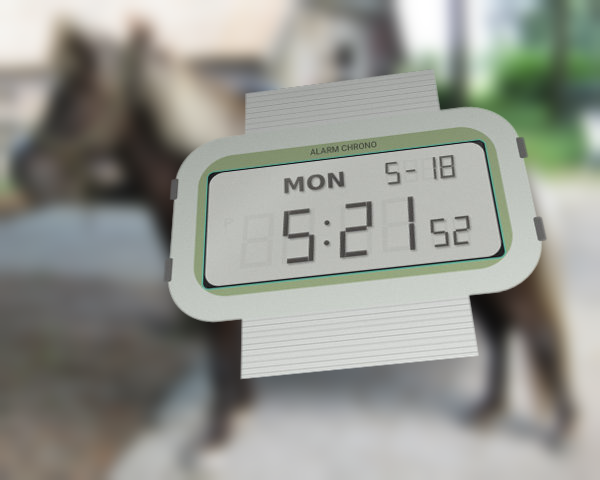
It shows 5 h 21 min 52 s
